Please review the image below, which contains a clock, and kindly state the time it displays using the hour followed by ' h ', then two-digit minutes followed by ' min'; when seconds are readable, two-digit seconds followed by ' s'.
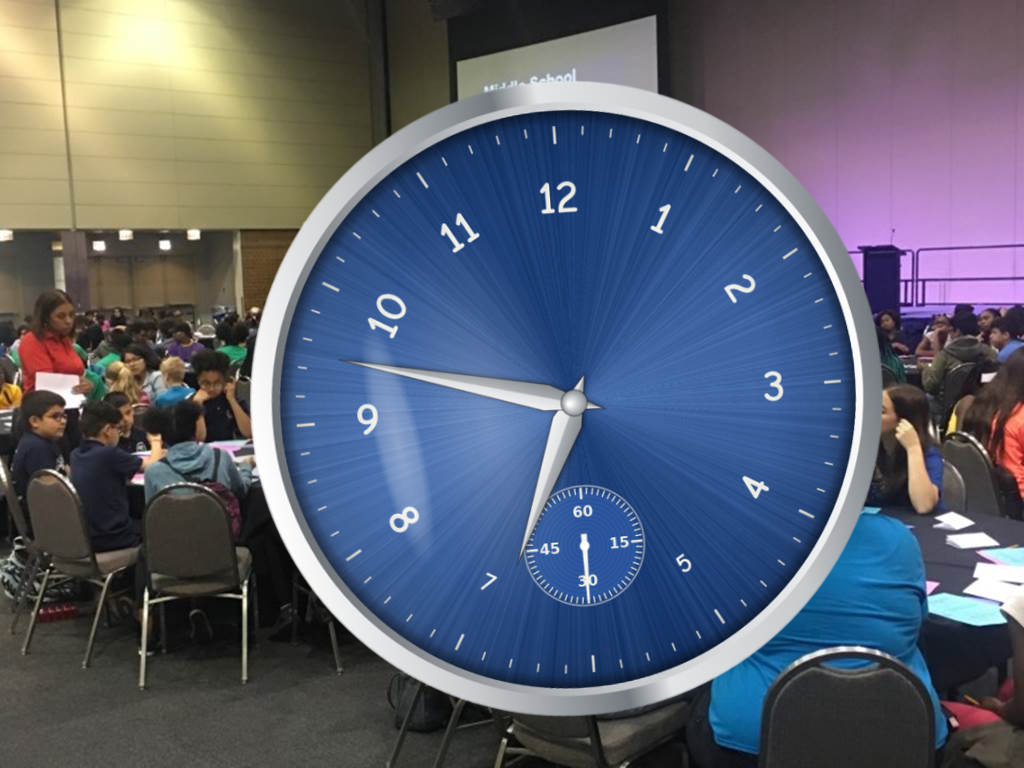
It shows 6 h 47 min 30 s
